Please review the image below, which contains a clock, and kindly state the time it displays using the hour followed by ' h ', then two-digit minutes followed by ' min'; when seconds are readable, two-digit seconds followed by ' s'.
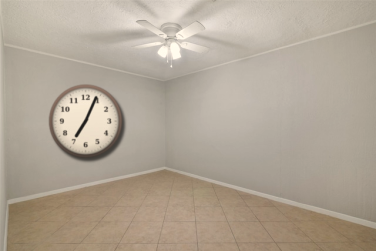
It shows 7 h 04 min
